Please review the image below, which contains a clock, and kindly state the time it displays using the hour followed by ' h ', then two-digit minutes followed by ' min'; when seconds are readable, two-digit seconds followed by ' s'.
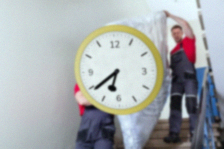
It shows 6 h 39 min
